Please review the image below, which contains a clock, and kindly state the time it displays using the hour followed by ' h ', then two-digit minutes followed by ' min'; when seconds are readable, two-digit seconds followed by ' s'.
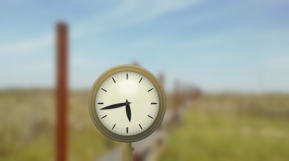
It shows 5 h 43 min
